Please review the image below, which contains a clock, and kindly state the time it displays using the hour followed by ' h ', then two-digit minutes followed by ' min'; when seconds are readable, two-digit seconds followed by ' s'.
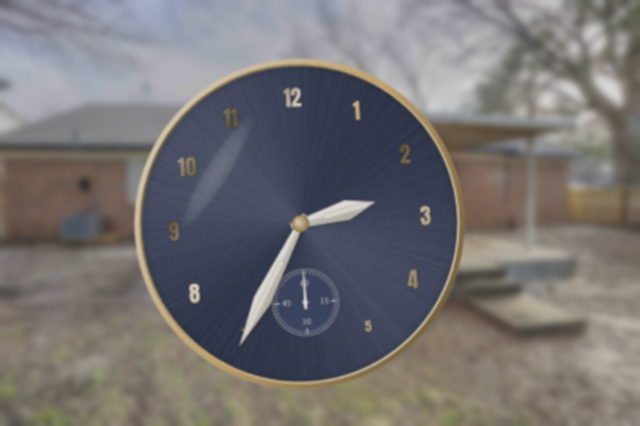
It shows 2 h 35 min
